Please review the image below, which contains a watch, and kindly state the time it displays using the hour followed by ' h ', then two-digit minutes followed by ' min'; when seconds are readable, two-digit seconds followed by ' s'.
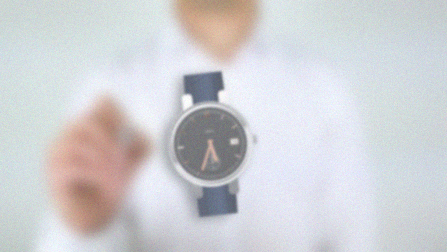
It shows 5 h 34 min
